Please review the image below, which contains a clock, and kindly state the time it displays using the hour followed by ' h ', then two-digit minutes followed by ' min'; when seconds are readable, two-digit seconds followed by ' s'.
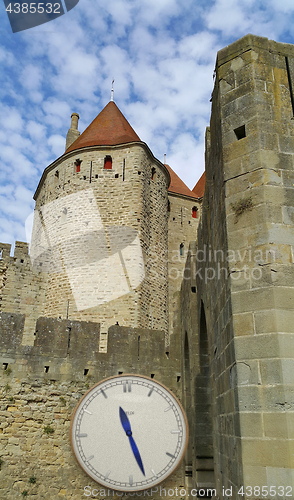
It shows 11 h 27 min
